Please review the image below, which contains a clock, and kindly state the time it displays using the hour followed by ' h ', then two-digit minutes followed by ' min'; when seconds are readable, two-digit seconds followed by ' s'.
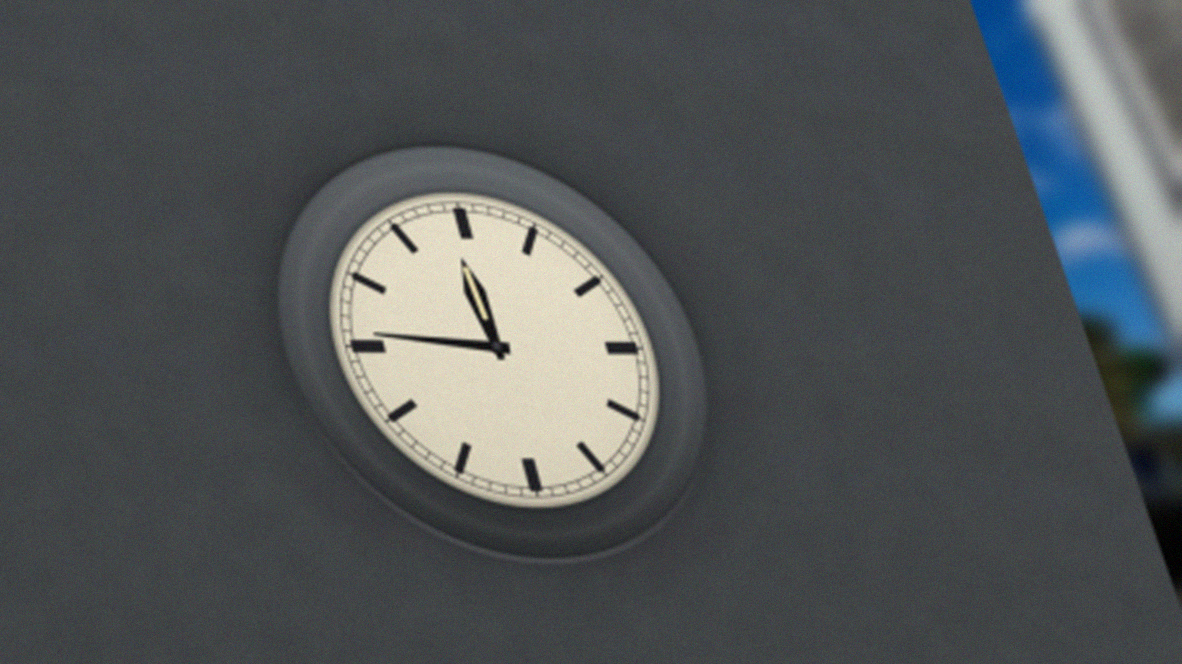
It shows 11 h 46 min
